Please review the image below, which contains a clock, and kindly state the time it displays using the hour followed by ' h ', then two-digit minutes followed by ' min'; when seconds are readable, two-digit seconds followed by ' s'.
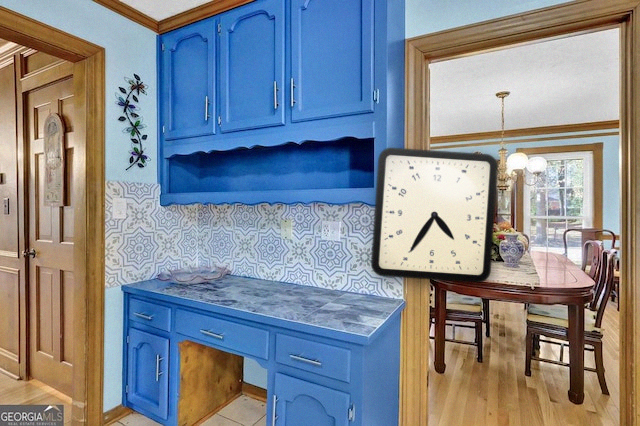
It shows 4 h 35 min
